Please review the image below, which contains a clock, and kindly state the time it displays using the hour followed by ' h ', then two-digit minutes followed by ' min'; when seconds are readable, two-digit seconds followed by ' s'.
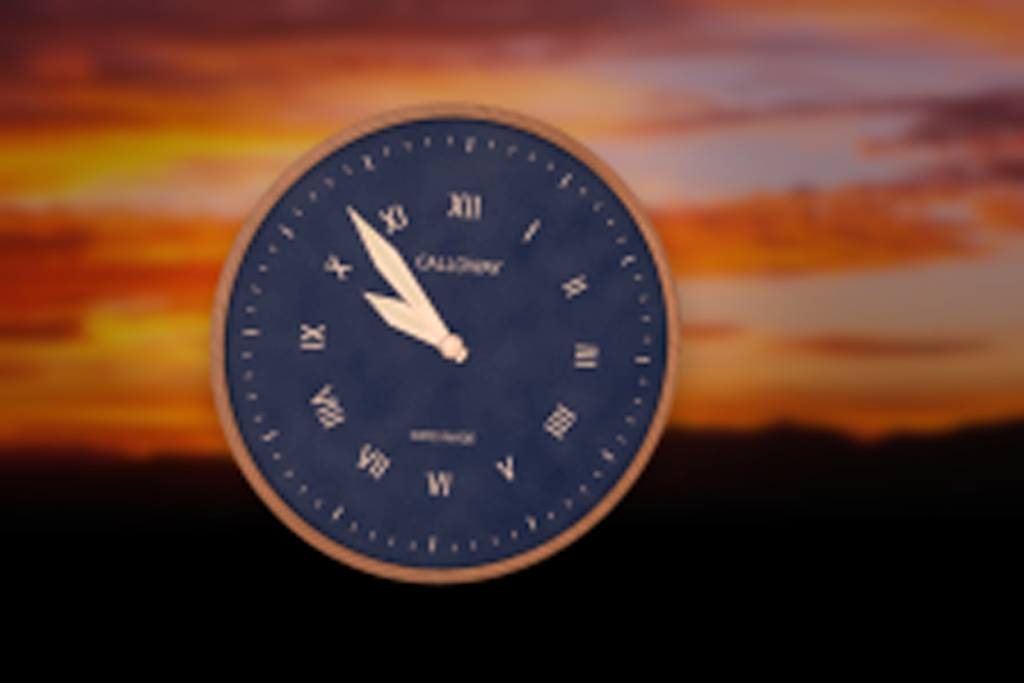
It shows 9 h 53 min
